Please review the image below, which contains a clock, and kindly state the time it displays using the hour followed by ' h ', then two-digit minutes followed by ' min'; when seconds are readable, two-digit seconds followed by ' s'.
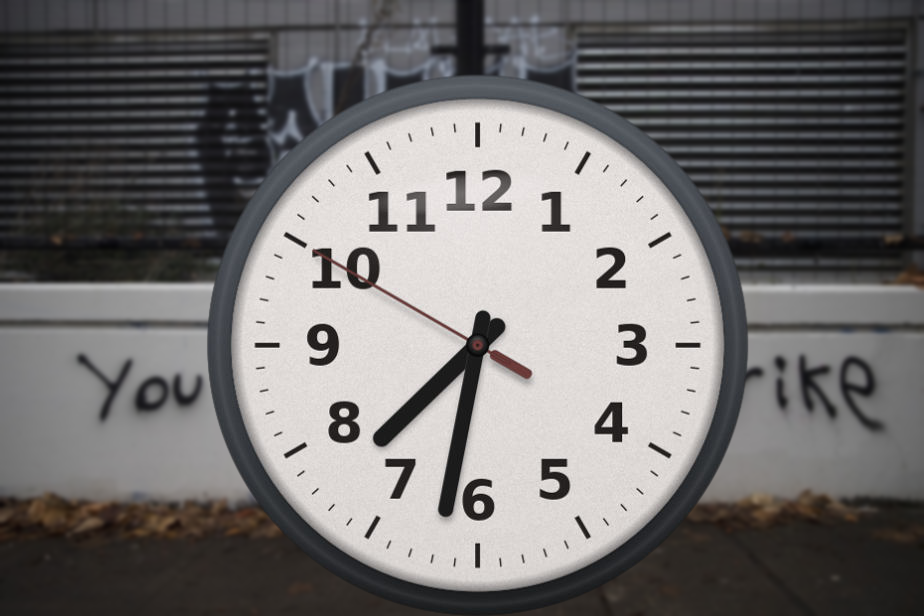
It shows 7 h 31 min 50 s
